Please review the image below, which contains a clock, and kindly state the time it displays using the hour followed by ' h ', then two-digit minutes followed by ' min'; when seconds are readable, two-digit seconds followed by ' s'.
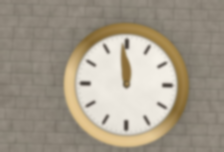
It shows 11 h 59 min
